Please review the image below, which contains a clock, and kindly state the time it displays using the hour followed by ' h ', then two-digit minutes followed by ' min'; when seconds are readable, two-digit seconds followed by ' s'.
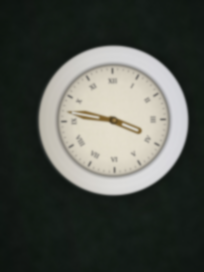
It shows 3 h 47 min
